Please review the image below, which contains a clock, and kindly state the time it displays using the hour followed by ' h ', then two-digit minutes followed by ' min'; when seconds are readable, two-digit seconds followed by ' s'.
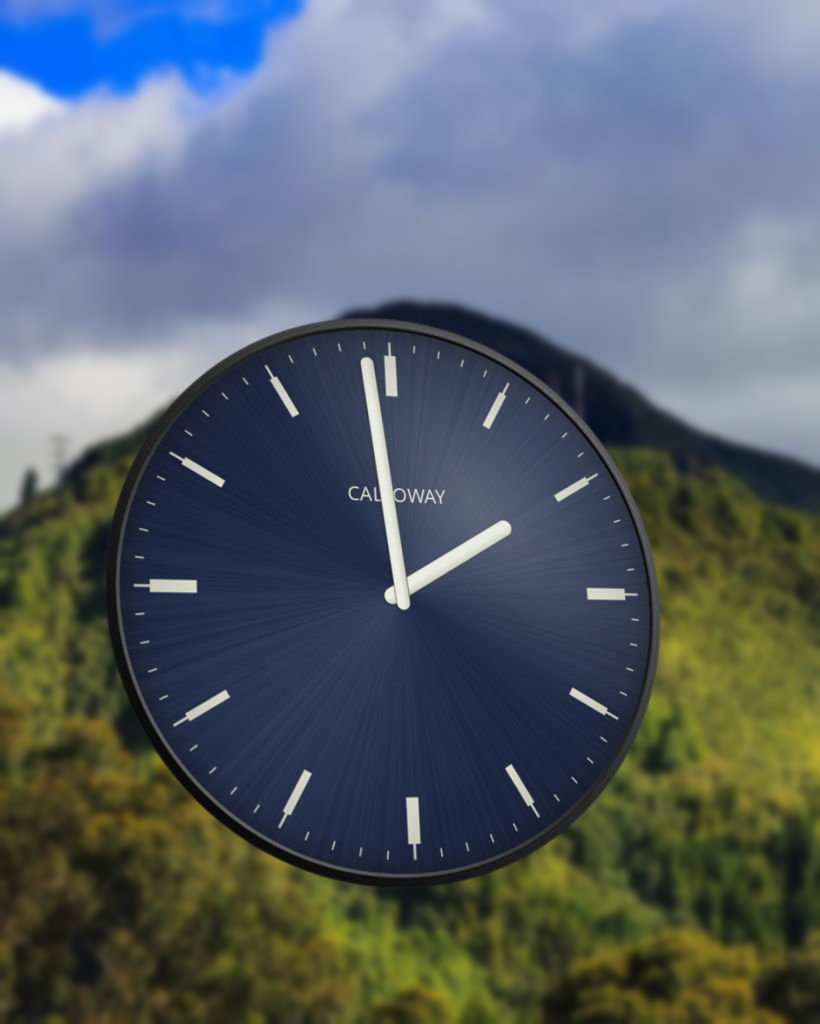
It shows 1 h 59 min
